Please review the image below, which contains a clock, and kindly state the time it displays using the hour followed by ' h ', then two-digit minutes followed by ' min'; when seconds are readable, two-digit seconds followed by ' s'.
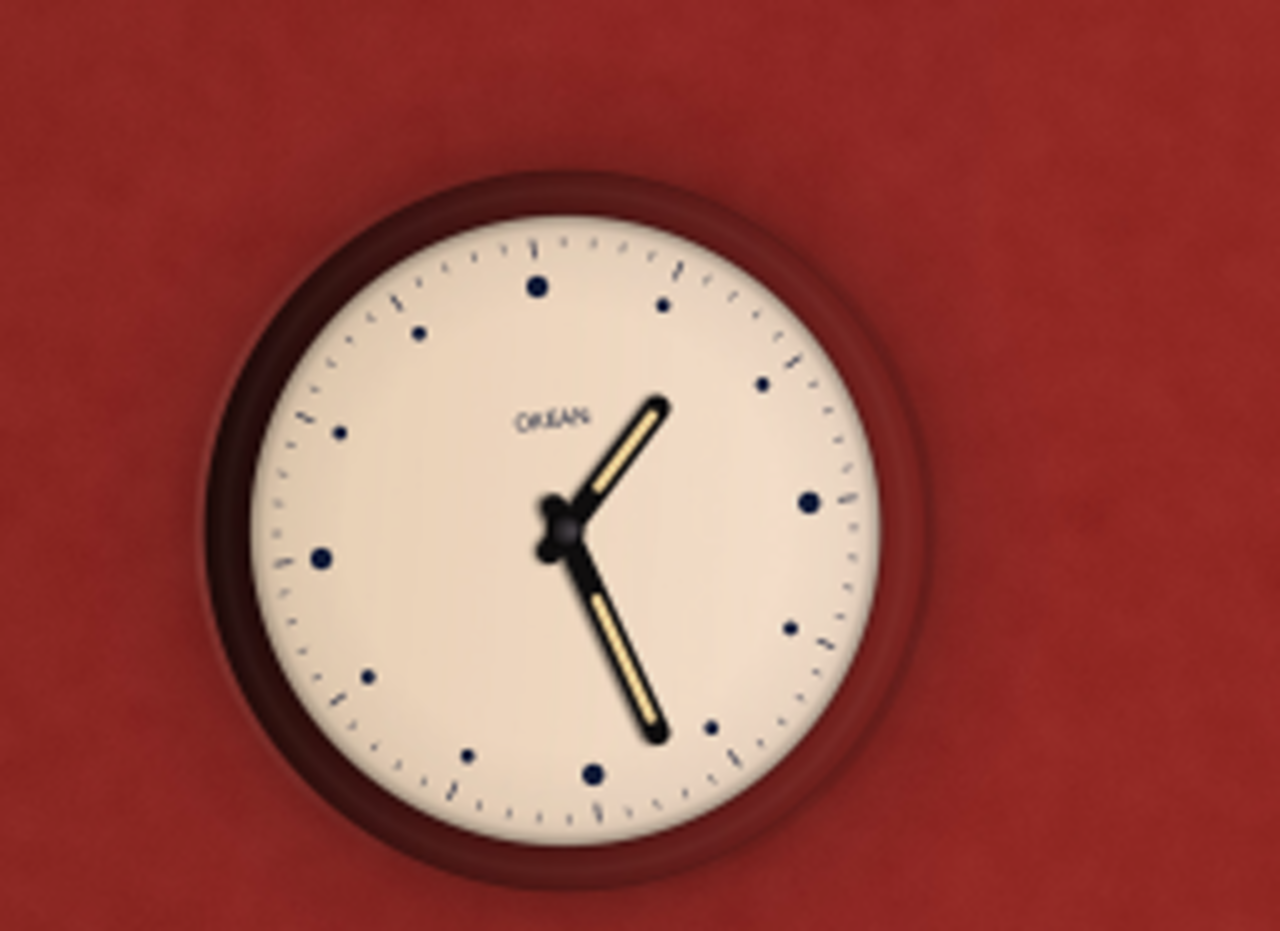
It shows 1 h 27 min
